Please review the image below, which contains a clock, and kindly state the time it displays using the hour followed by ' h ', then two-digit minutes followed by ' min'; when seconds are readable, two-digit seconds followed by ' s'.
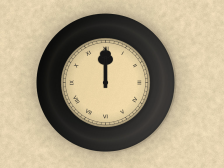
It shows 12 h 00 min
